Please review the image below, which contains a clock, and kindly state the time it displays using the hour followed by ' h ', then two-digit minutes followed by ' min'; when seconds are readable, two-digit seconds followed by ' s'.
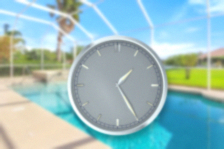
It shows 1 h 25 min
